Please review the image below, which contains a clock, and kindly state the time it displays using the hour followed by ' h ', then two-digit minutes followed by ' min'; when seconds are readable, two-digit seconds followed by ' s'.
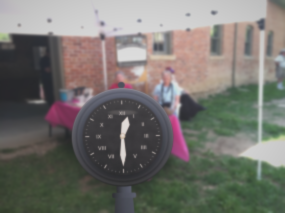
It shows 12 h 30 min
